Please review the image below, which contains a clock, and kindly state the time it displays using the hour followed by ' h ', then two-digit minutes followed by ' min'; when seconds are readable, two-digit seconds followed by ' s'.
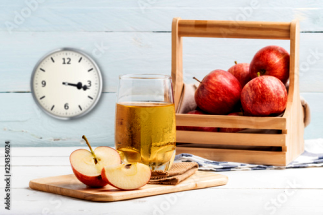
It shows 3 h 17 min
